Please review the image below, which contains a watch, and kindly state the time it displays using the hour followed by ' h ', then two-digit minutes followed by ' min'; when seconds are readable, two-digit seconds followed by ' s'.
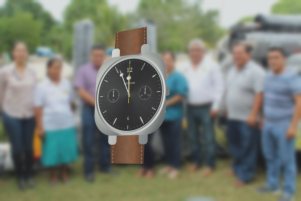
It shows 11 h 56 min
